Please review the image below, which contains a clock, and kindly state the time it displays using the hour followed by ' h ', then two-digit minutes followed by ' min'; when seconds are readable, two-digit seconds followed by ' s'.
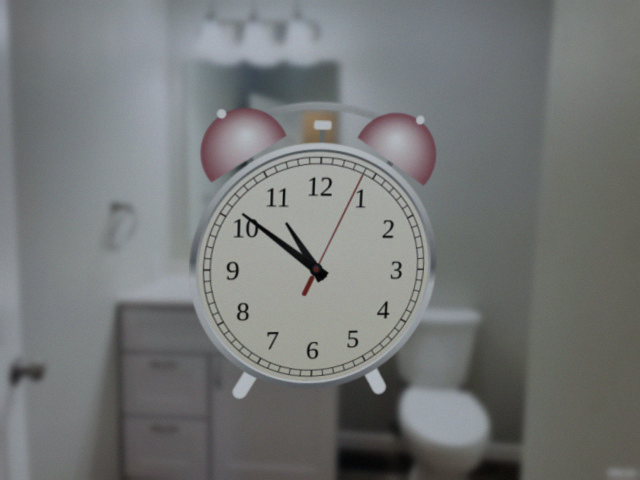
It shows 10 h 51 min 04 s
